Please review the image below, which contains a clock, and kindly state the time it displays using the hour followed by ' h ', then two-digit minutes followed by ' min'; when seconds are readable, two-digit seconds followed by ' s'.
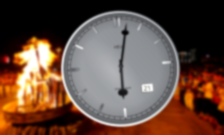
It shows 6 h 02 min
